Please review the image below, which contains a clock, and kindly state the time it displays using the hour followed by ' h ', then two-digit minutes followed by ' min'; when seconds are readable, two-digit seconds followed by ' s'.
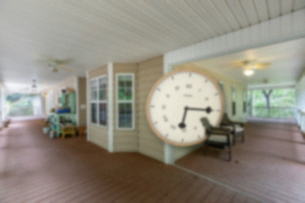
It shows 6 h 15 min
